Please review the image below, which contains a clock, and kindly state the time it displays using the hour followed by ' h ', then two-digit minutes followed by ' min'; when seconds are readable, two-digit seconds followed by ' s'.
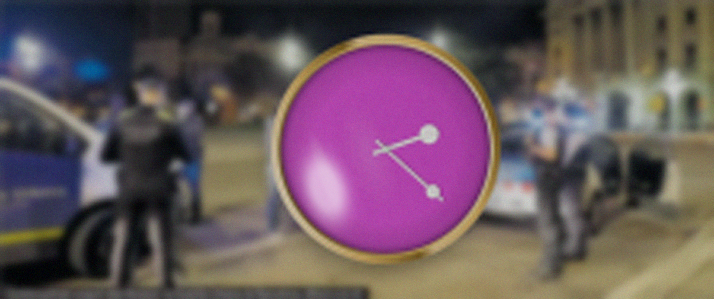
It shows 2 h 22 min
